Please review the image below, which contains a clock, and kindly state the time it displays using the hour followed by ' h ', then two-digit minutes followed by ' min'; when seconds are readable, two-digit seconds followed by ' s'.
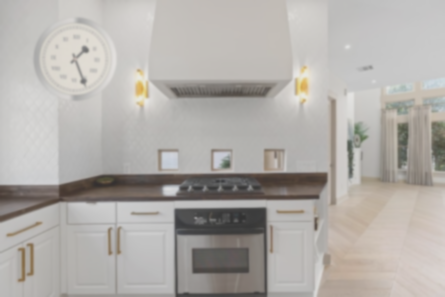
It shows 1 h 26 min
